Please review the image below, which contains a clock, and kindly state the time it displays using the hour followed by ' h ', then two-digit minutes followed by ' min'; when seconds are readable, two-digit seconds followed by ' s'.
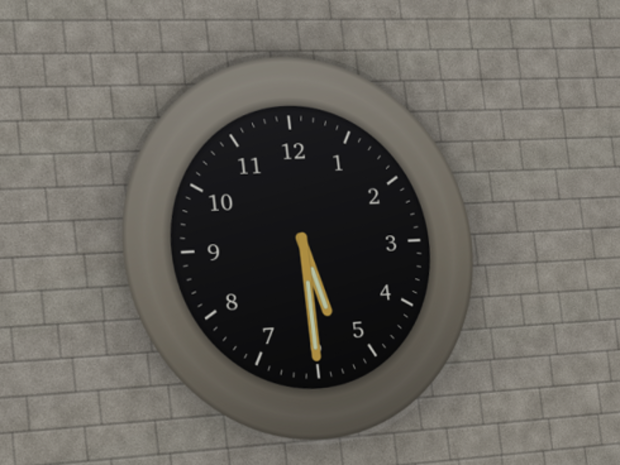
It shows 5 h 30 min
